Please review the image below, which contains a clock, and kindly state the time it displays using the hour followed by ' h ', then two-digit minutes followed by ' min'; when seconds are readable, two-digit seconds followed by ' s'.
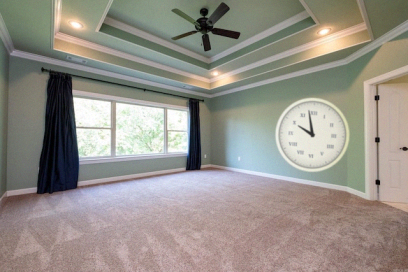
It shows 9 h 58 min
